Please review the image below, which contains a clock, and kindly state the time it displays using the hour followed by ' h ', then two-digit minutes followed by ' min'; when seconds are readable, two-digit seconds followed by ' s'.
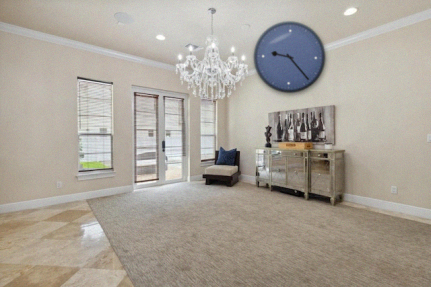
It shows 9 h 23 min
